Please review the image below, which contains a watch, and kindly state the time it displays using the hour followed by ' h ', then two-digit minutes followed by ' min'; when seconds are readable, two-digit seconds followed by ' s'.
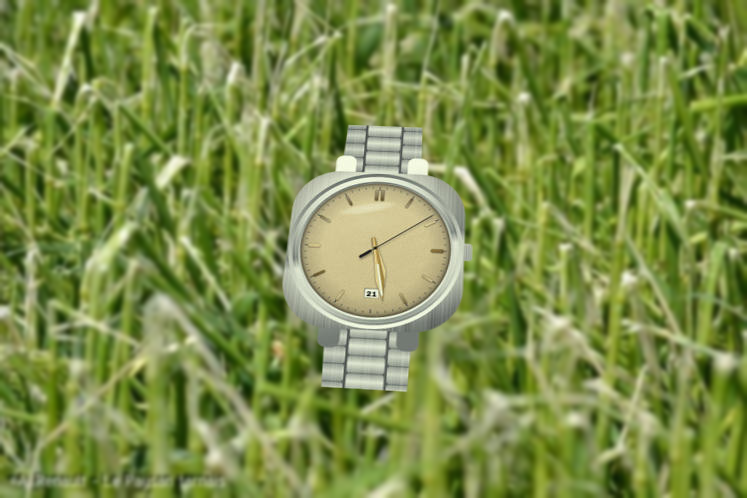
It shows 5 h 28 min 09 s
